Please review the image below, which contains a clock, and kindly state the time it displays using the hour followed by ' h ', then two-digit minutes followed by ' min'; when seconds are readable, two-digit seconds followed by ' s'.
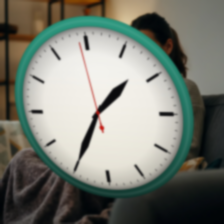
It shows 1 h 34 min 59 s
